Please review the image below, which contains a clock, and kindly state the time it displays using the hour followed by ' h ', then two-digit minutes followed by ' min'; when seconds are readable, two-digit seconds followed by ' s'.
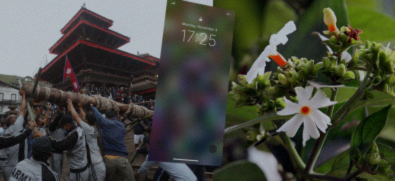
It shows 17 h 25 min
